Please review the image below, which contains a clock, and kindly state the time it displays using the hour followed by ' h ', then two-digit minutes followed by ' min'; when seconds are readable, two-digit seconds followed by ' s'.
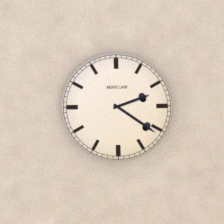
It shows 2 h 21 min
